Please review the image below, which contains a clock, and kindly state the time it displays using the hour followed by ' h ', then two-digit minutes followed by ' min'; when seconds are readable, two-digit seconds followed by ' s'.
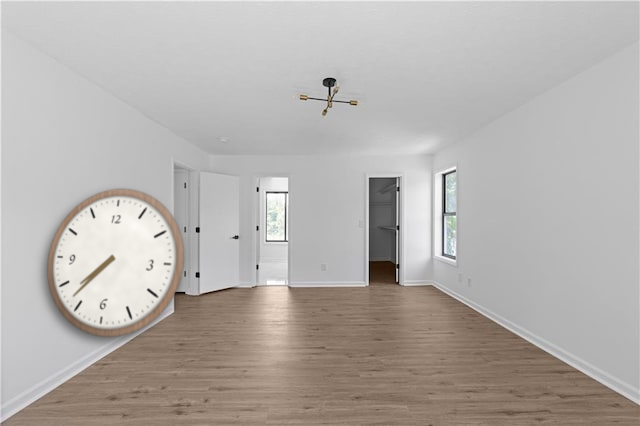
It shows 7 h 37 min
